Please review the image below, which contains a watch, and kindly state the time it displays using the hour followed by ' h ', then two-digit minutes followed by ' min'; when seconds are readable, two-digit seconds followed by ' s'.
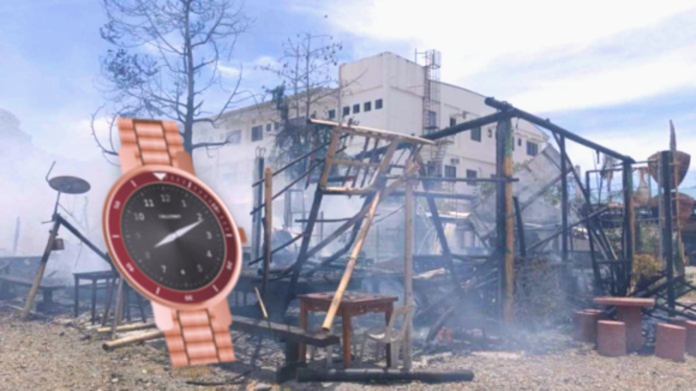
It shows 8 h 11 min
